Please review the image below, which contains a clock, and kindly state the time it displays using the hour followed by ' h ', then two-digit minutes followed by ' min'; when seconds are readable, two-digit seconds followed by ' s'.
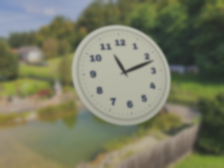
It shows 11 h 12 min
